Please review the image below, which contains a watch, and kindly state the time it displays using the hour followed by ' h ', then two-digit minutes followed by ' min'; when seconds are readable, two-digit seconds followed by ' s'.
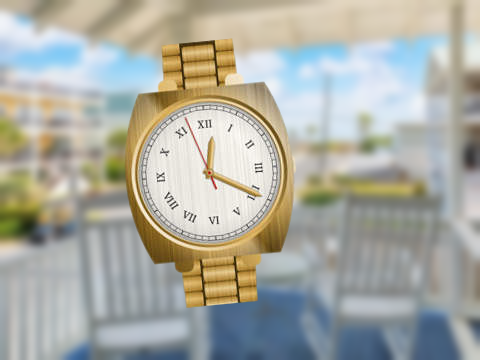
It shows 12 h 19 min 57 s
